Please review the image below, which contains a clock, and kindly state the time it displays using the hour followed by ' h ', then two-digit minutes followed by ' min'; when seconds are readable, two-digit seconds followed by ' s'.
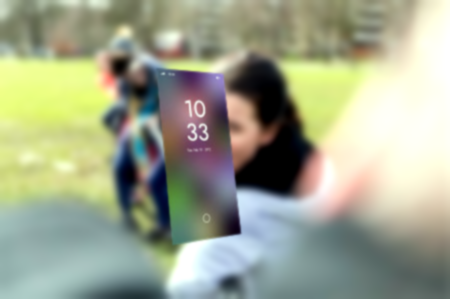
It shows 10 h 33 min
